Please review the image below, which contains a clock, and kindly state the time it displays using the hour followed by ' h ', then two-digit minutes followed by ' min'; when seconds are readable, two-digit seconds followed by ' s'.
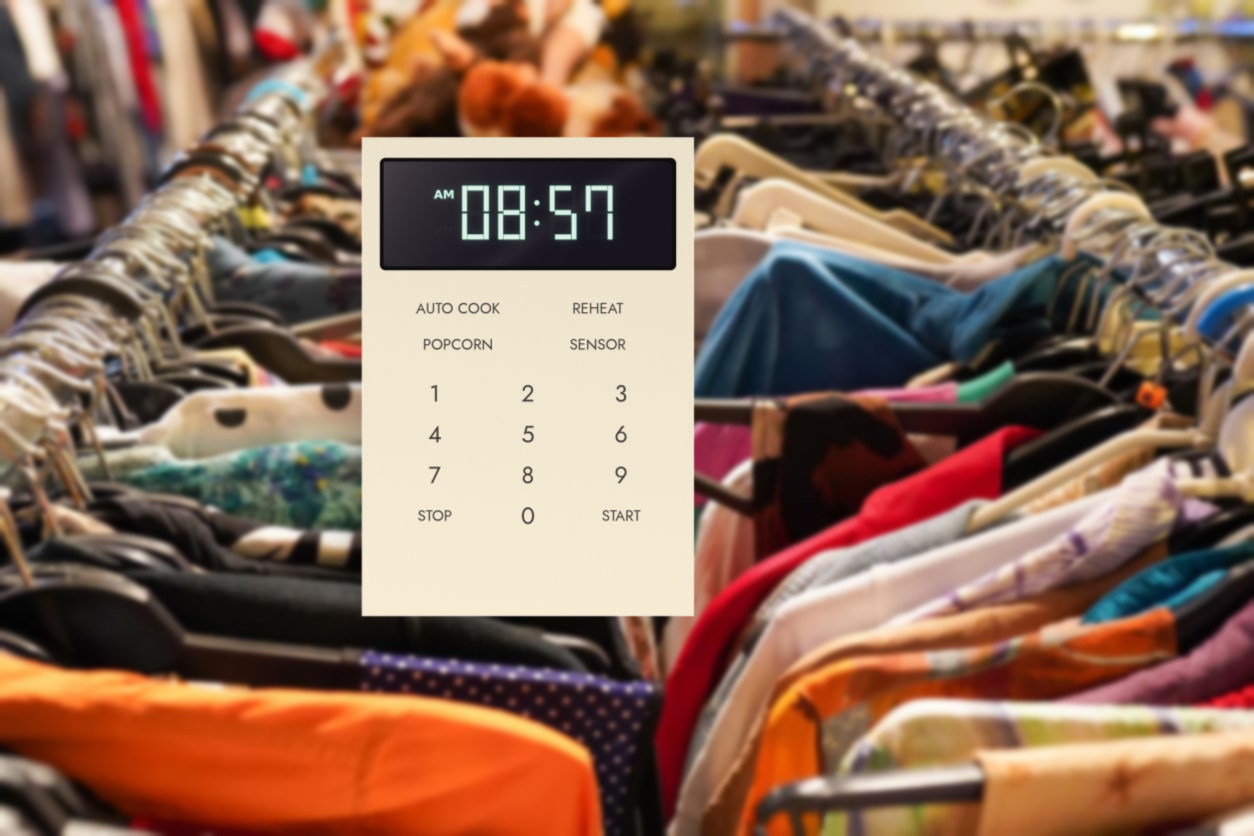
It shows 8 h 57 min
